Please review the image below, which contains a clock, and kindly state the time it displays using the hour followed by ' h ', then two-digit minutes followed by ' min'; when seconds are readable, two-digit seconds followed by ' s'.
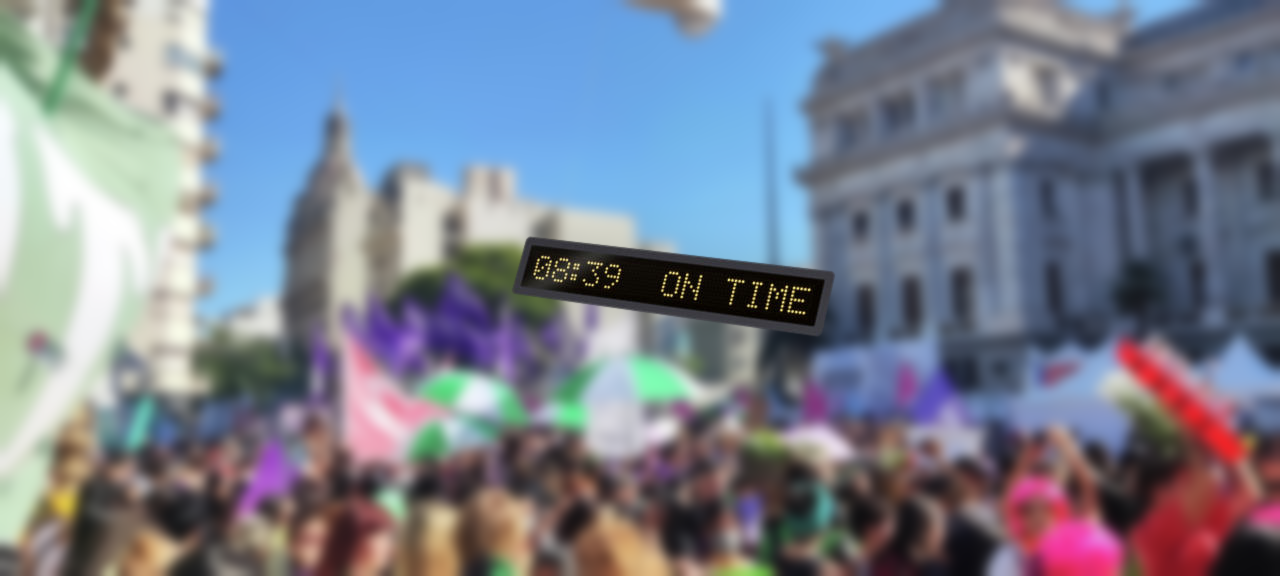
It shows 8 h 39 min
